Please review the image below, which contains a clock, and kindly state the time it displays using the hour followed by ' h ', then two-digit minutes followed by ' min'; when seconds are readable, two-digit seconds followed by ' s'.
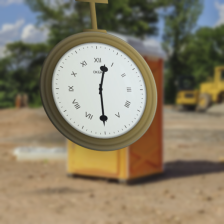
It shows 12 h 30 min
